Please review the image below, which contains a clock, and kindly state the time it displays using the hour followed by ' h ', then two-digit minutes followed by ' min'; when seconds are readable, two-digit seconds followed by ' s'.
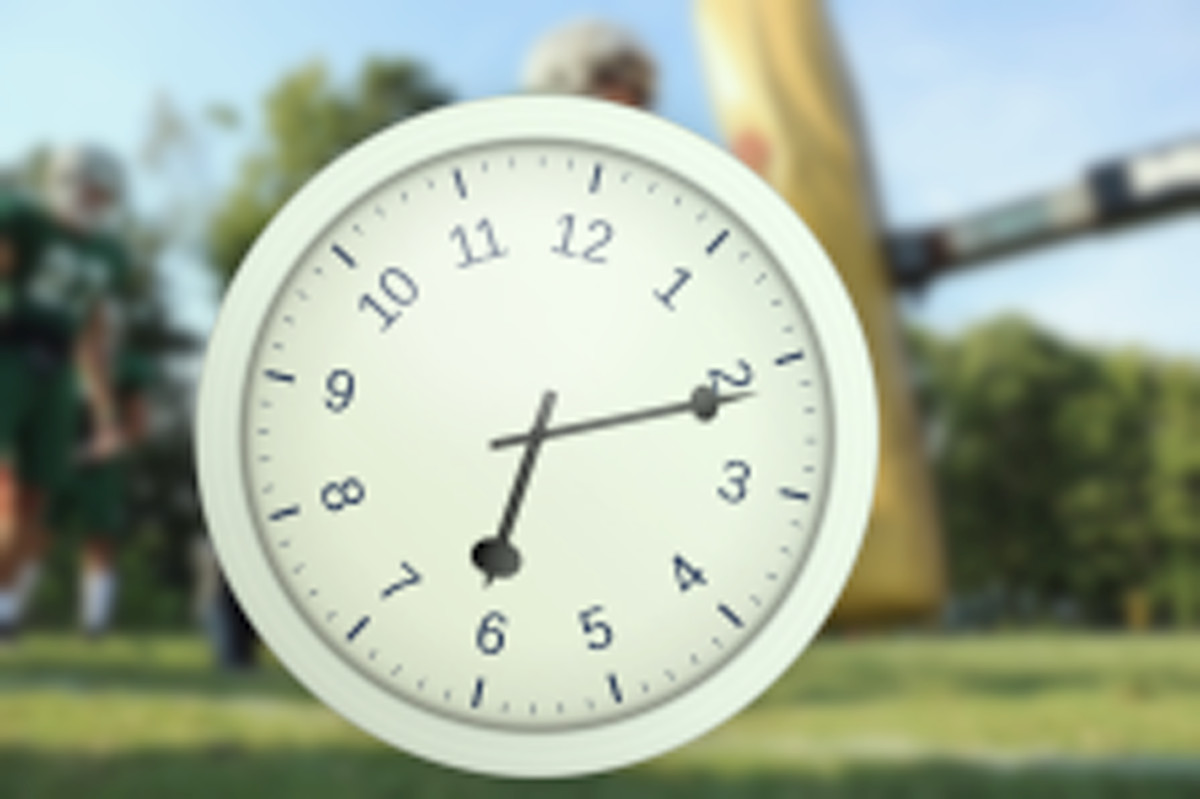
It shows 6 h 11 min
